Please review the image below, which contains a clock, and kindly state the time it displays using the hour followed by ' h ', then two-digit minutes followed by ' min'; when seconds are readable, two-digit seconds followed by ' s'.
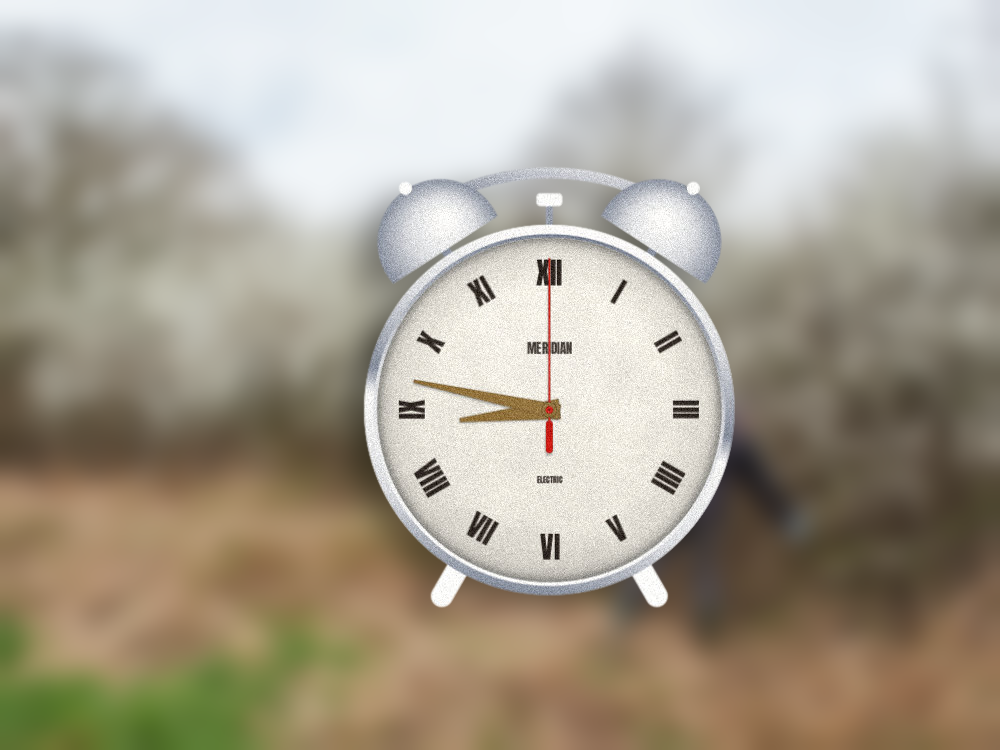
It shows 8 h 47 min 00 s
